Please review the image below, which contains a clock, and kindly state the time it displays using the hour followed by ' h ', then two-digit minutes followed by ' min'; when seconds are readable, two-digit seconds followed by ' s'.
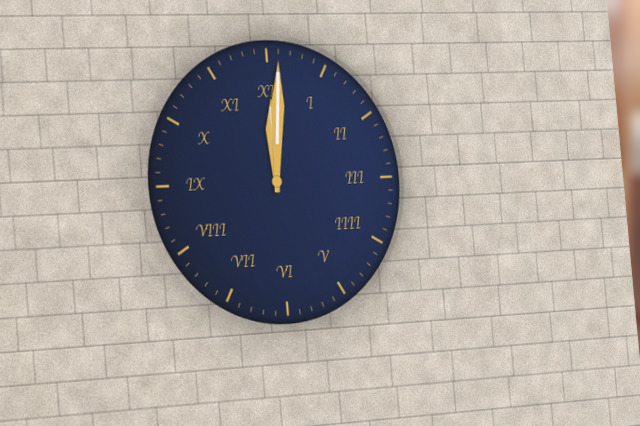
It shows 12 h 01 min
